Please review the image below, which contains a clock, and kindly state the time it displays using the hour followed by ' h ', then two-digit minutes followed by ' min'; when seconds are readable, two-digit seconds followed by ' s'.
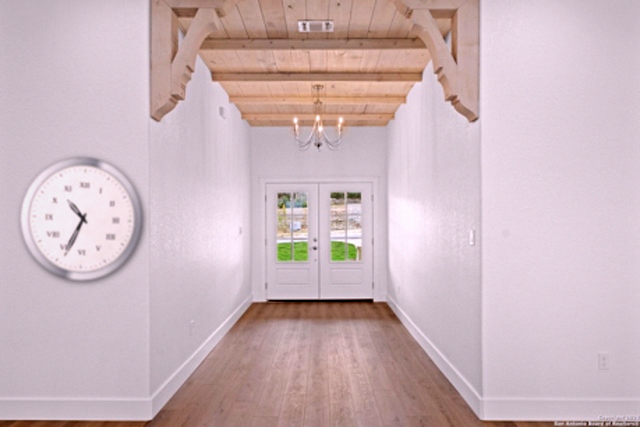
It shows 10 h 34 min
